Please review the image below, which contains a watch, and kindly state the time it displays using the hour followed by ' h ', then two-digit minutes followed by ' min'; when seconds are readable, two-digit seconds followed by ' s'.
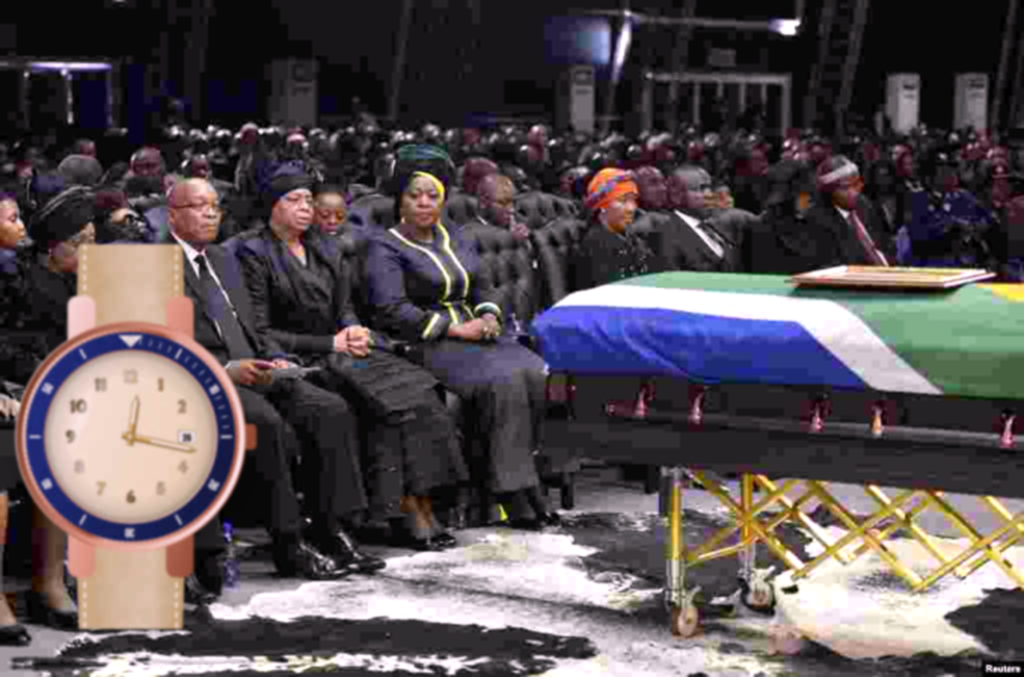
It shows 12 h 17 min
